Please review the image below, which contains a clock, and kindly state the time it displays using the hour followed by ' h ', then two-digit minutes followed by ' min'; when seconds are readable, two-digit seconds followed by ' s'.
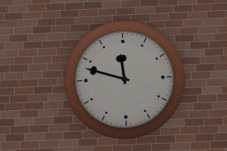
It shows 11 h 48 min
